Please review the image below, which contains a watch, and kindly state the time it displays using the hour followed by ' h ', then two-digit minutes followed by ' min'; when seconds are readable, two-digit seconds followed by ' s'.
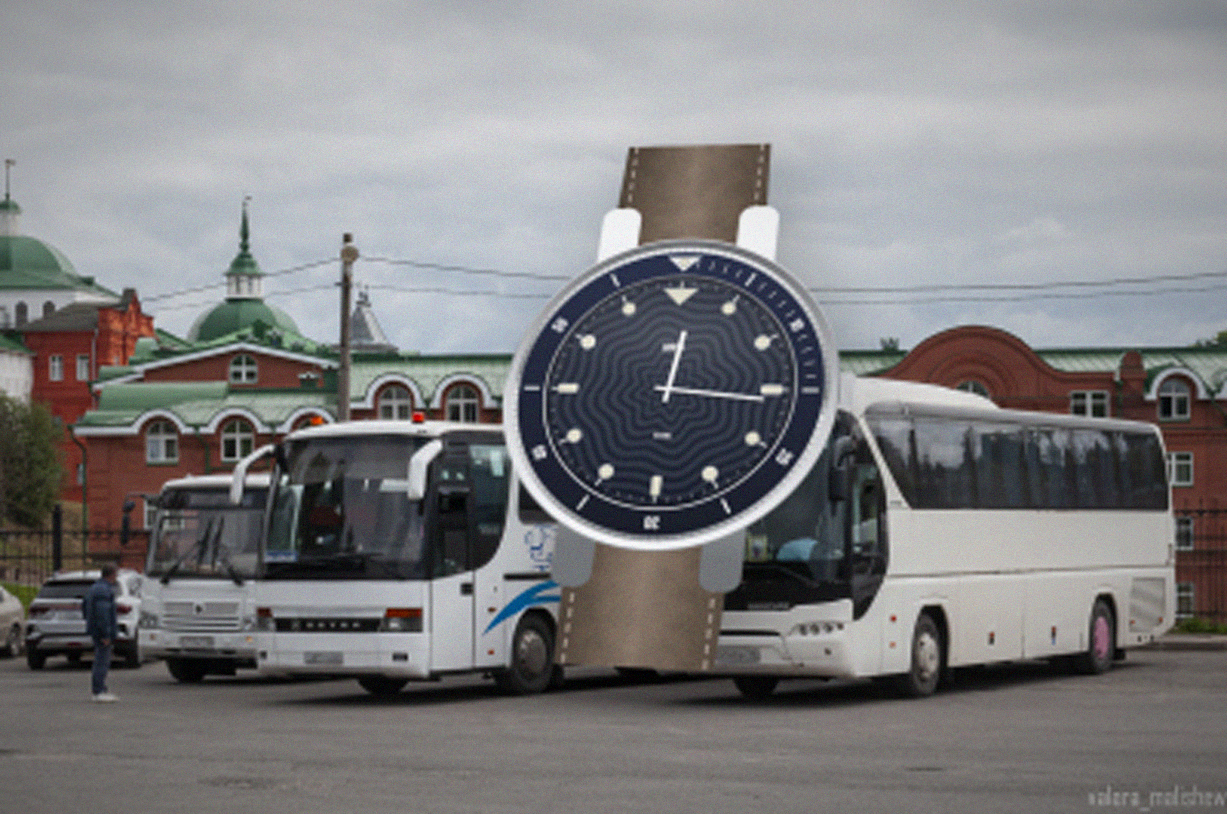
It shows 12 h 16 min
